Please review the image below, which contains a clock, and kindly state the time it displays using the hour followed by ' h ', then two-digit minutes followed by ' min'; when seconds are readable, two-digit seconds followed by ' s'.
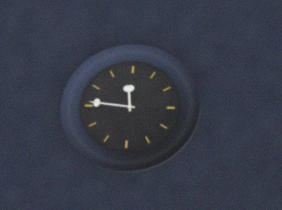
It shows 11 h 46 min
